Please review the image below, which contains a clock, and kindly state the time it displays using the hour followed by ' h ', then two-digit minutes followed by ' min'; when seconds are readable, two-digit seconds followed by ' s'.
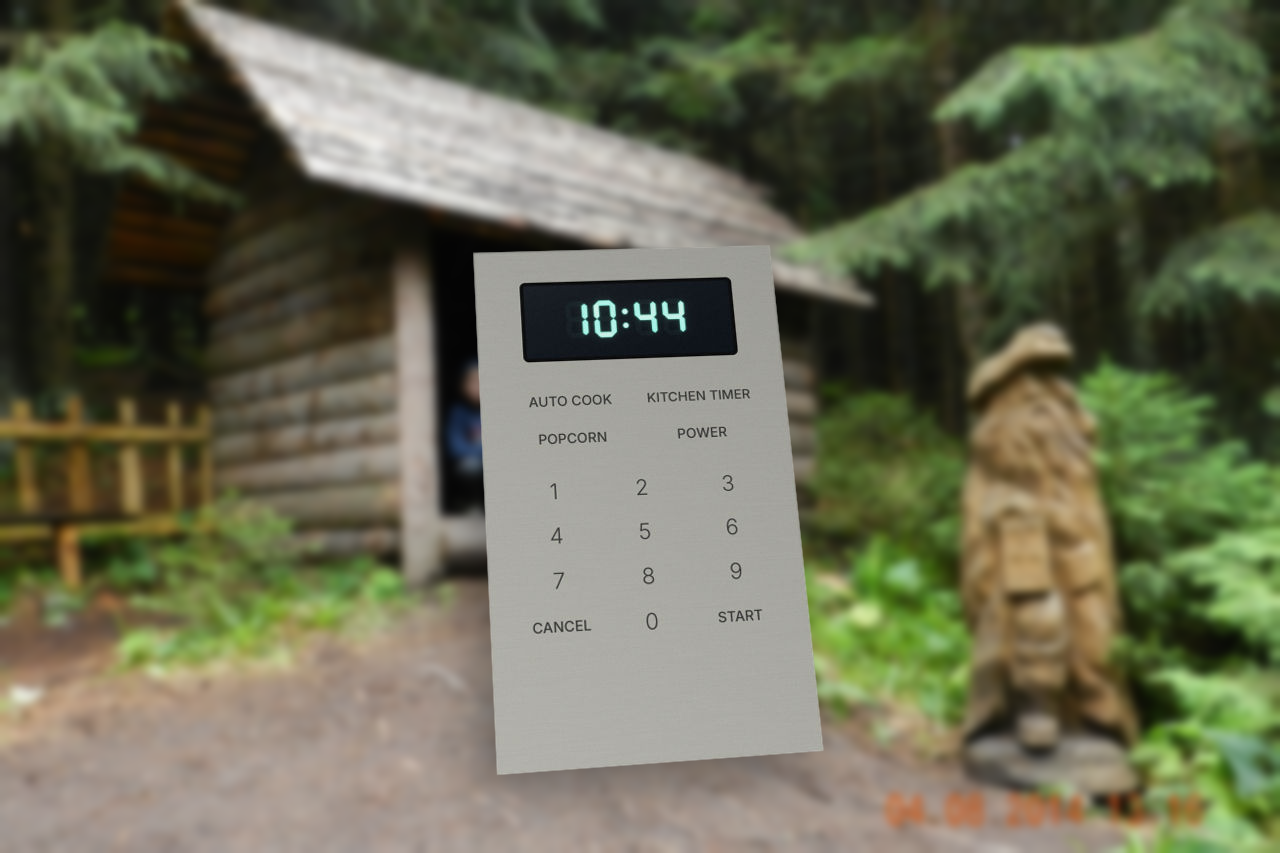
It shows 10 h 44 min
